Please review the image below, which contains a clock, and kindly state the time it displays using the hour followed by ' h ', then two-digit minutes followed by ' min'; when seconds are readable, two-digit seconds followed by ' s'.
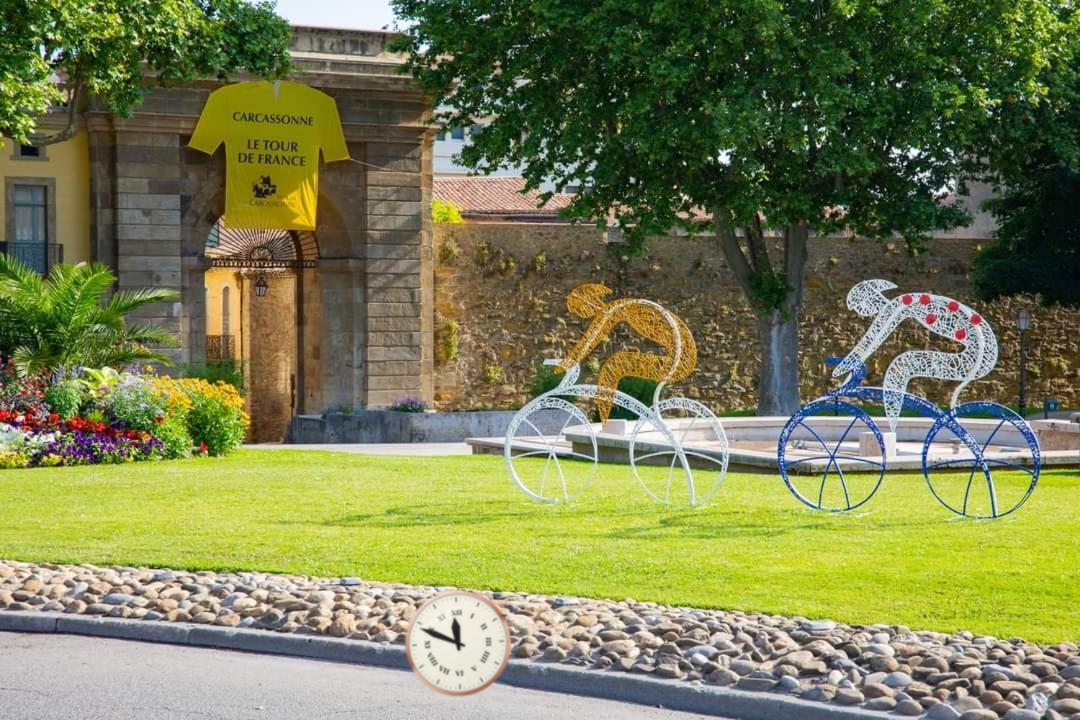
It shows 11 h 49 min
